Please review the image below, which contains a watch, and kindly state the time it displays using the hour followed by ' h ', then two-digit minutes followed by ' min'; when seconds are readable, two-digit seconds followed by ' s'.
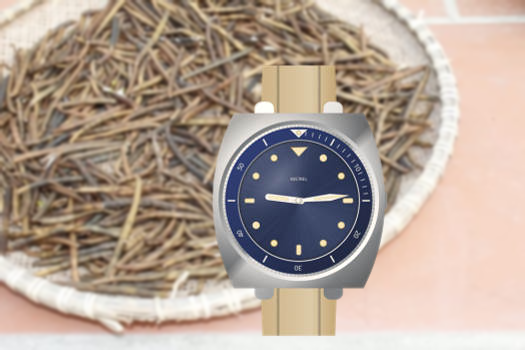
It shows 9 h 14 min
